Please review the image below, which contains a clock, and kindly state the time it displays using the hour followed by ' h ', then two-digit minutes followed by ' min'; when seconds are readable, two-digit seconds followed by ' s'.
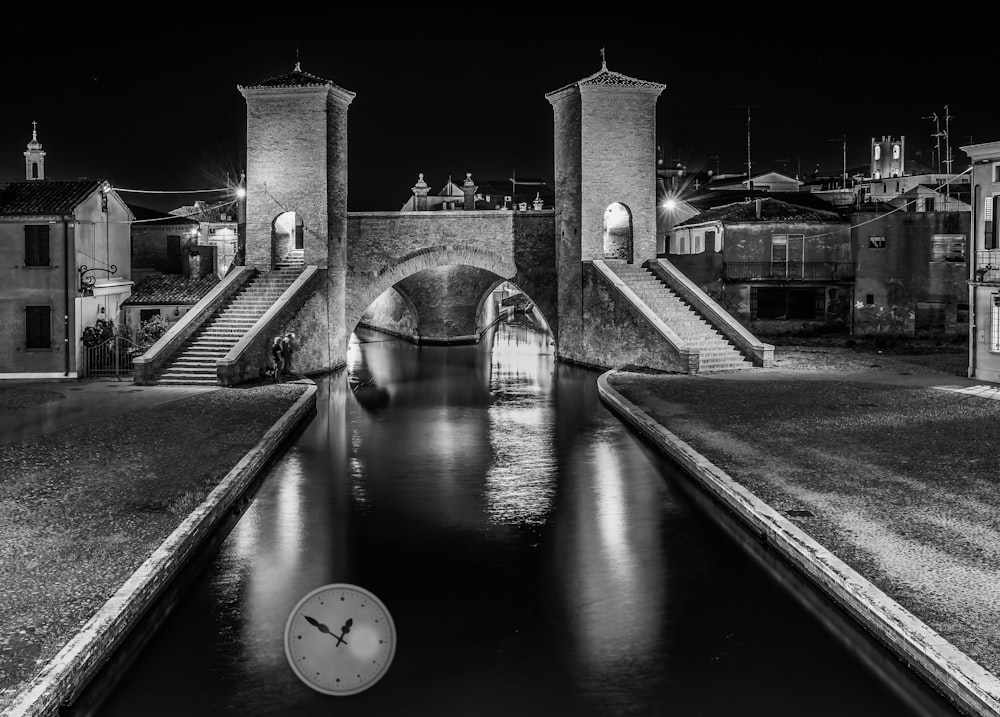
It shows 12 h 50 min
